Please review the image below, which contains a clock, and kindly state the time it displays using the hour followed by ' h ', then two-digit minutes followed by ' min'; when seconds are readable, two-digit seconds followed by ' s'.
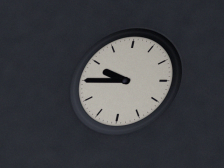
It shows 9 h 45 min
